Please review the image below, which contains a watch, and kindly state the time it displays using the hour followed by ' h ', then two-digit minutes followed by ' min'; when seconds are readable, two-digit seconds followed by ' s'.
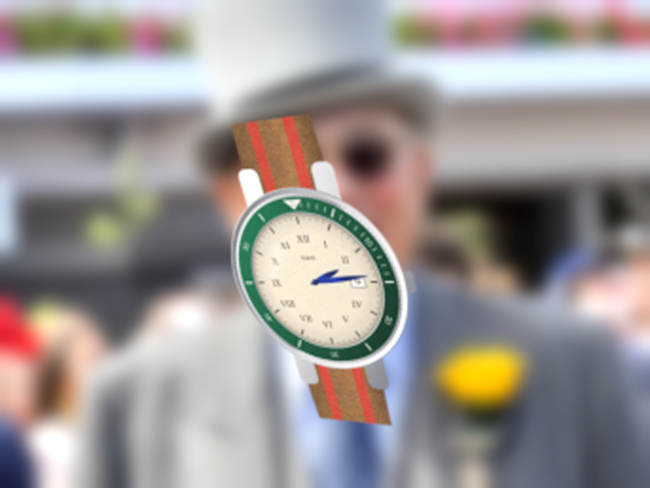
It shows 2 h 14 min
